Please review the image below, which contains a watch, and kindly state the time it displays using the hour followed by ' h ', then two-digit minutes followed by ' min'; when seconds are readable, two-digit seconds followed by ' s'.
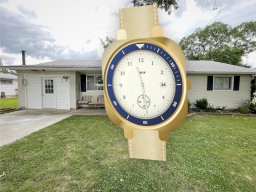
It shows 11 h 29 min
